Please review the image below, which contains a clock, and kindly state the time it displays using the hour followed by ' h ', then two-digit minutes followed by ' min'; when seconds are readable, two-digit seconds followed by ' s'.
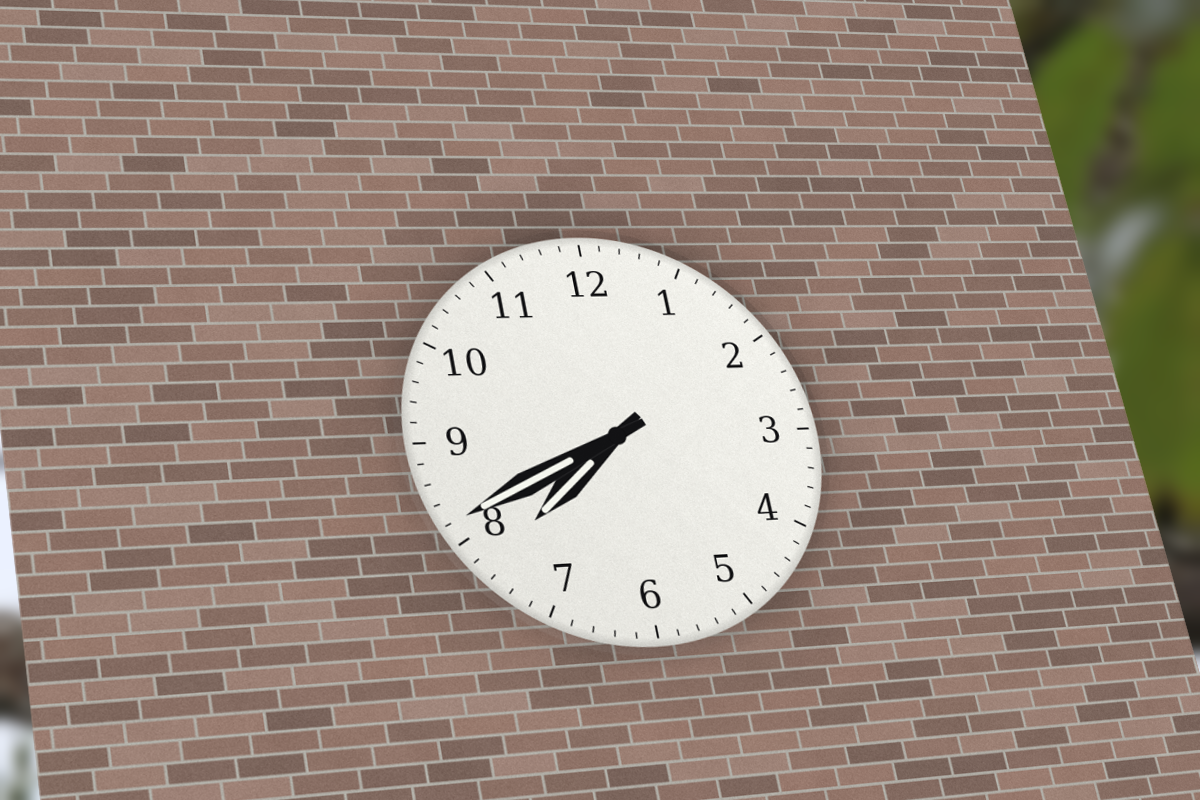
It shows 7 h 41 min
